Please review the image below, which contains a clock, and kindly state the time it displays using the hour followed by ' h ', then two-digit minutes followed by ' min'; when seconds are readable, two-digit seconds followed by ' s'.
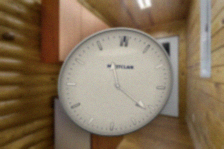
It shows 11 h 21 min
